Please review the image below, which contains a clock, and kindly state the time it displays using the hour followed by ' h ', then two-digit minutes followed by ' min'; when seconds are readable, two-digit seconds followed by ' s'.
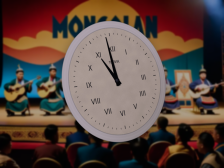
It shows 10 h 59 min
